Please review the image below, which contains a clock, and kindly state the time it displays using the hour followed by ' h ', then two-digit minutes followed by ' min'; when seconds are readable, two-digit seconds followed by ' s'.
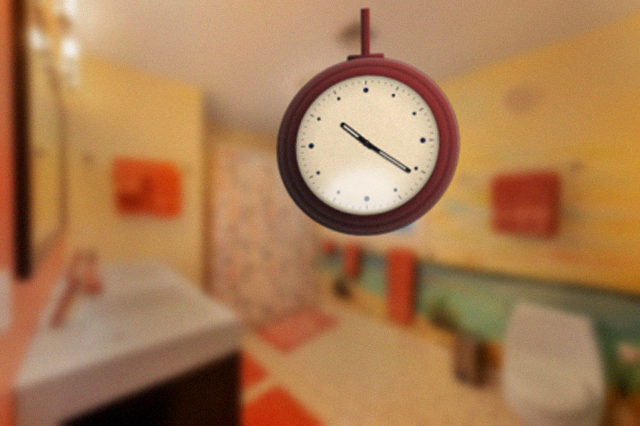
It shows 10 h 21 min
